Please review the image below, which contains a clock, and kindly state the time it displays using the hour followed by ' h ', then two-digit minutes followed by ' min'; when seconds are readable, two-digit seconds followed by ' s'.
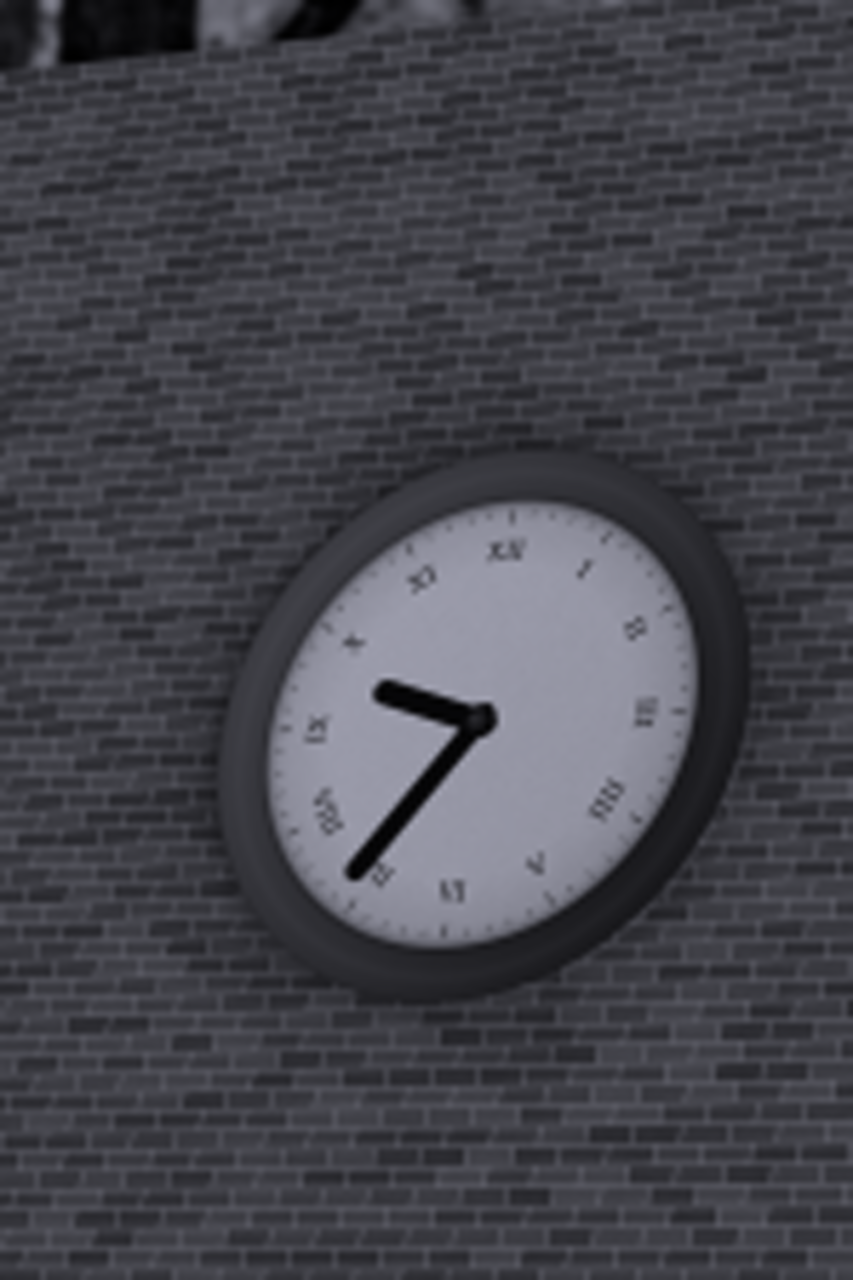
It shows 9 h 36 min
